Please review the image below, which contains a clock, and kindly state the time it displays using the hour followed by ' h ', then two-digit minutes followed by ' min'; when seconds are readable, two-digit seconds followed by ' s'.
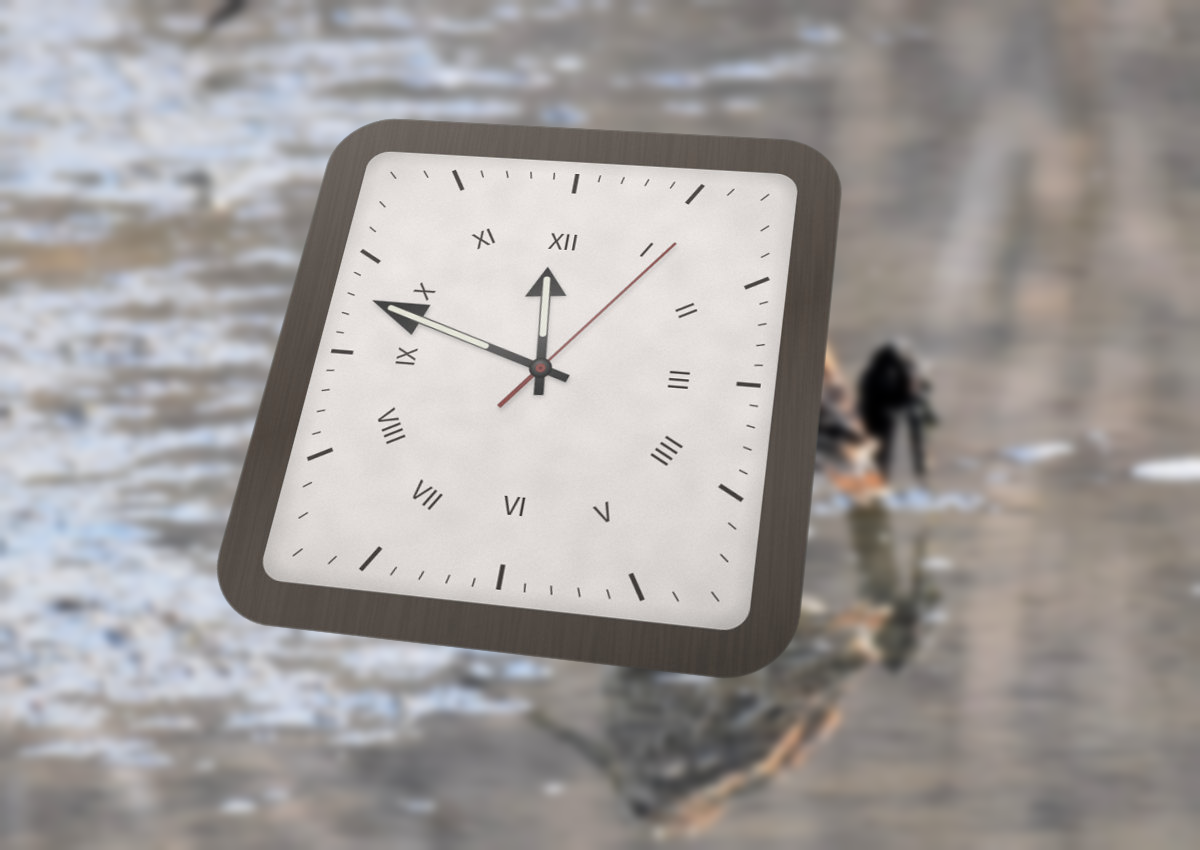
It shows 11 h 48 min 06 s
